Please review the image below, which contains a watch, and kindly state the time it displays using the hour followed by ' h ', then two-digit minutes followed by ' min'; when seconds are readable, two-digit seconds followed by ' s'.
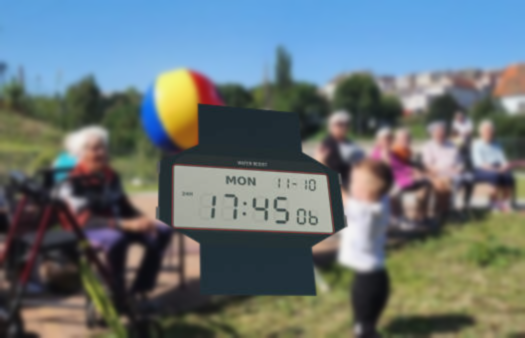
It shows 17 h 45 min 06 s
